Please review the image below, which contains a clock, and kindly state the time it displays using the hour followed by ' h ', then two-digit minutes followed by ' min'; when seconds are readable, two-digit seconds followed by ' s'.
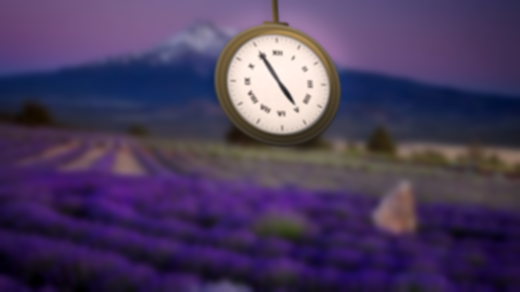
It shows 4 h 55 min
